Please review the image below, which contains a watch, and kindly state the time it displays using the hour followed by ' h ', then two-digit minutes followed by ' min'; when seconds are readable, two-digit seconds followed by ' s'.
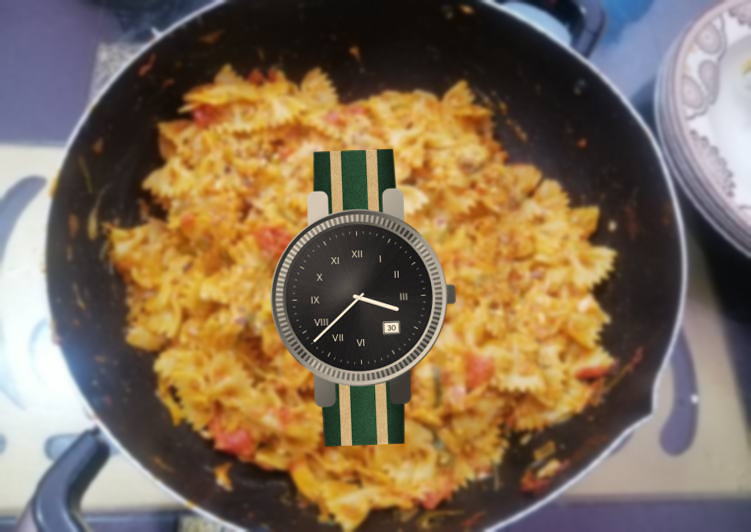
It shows 3 h 38 min
